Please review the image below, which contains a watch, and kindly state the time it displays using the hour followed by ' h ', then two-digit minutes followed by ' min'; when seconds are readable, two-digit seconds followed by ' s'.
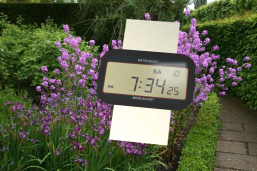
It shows 7 h 34 min 25 s
